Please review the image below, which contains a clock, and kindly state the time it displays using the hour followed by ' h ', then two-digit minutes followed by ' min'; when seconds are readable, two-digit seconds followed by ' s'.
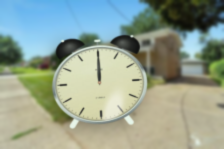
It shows 12 h 00 min
